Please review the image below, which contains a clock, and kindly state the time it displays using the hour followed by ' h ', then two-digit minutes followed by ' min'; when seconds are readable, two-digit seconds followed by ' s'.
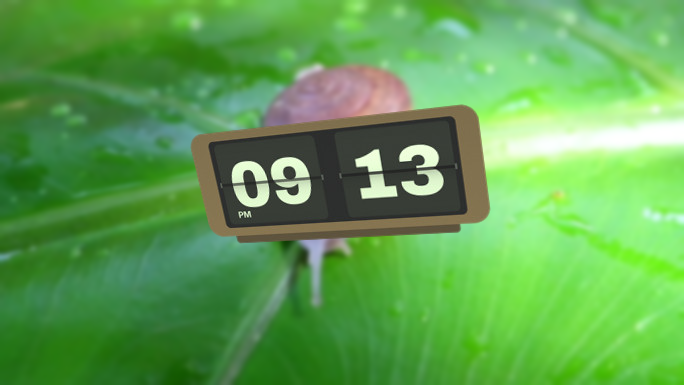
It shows 9 h 13 min
